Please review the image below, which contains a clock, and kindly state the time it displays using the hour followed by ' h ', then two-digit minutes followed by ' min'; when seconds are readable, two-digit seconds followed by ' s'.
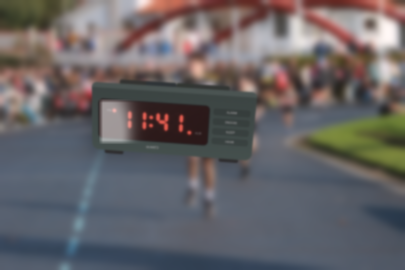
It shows 11 h 41 min
